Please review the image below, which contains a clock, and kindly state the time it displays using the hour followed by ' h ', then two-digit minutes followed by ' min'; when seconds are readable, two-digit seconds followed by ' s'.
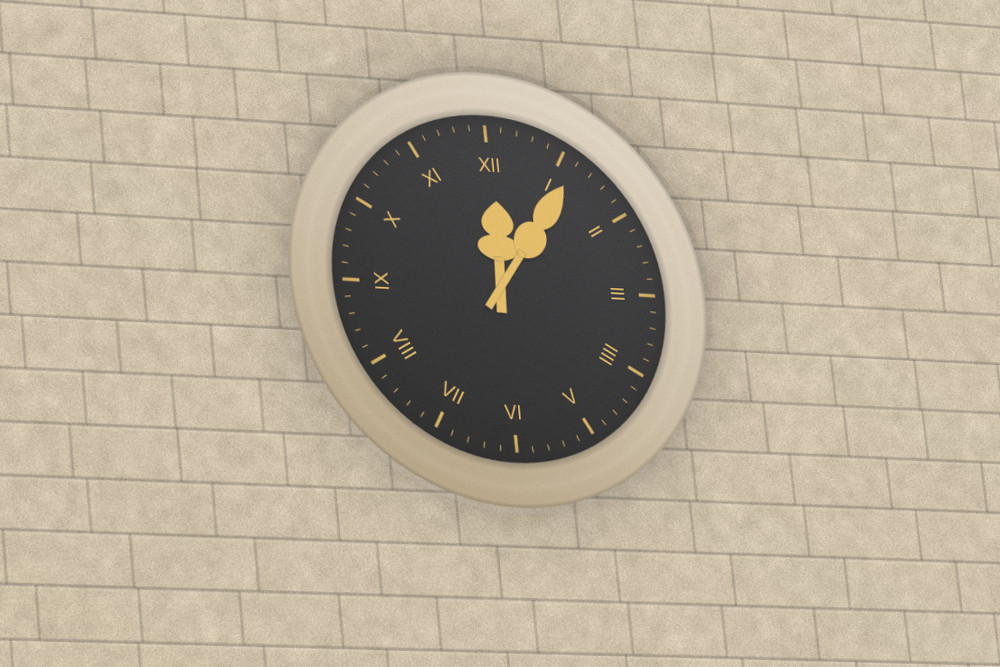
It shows 12 h 06 min
